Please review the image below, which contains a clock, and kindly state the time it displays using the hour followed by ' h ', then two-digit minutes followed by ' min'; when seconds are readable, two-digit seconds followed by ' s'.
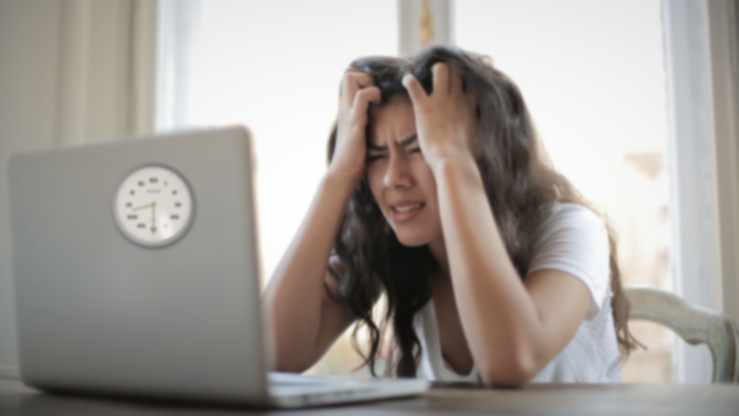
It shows 8 h 30 min
